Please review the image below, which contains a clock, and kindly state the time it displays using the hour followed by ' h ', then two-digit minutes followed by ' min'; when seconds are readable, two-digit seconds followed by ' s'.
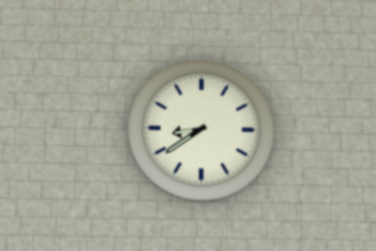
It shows 8 h 39 min
